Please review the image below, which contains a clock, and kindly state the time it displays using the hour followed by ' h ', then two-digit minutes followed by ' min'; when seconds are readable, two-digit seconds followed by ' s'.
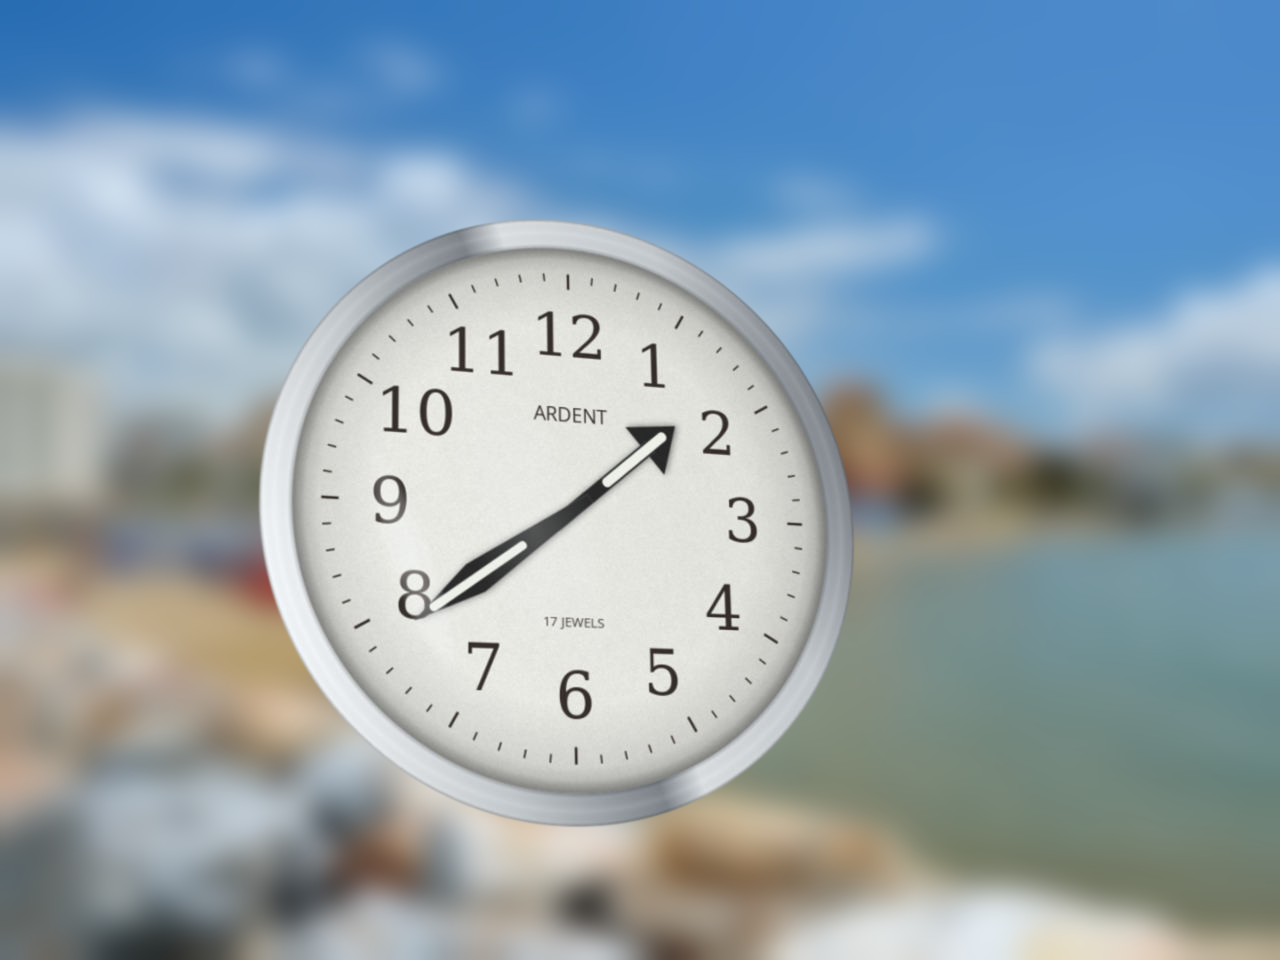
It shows 1 h 39 min
